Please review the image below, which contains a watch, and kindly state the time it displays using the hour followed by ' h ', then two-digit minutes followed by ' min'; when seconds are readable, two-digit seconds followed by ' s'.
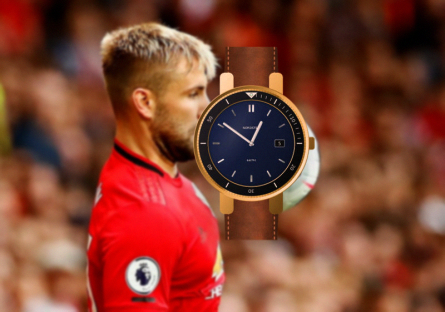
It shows 12 h 51 min
